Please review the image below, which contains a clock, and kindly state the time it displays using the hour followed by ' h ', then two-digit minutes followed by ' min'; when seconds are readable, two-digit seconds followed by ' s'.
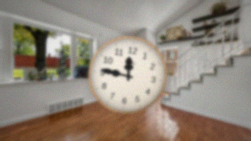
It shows 11 h 46 min
